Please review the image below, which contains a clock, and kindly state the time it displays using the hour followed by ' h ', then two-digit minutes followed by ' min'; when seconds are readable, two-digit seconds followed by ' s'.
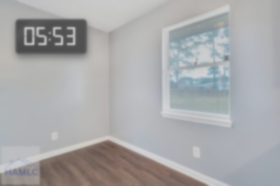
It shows 5 h 53 min
